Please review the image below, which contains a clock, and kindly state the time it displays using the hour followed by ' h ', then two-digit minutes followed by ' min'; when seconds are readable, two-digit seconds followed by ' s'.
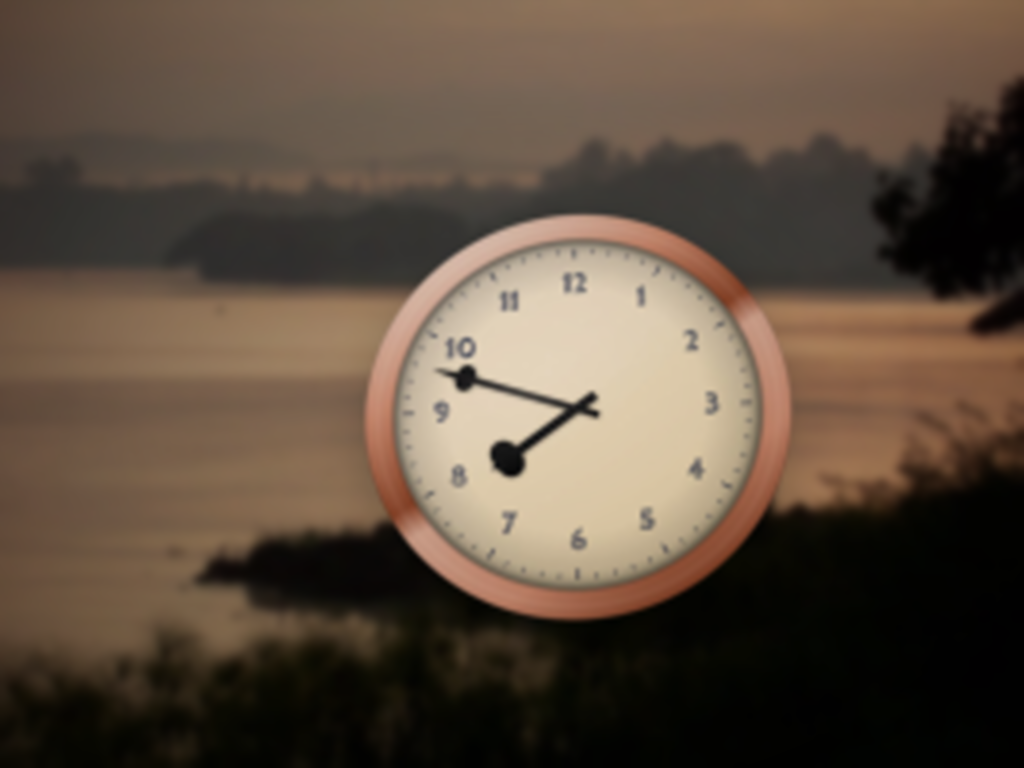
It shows 7 h 48 min
